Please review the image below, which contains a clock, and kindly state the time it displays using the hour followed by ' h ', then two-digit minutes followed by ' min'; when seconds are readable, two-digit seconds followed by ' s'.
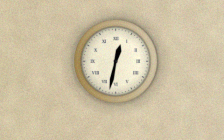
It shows 12 h 32 min
